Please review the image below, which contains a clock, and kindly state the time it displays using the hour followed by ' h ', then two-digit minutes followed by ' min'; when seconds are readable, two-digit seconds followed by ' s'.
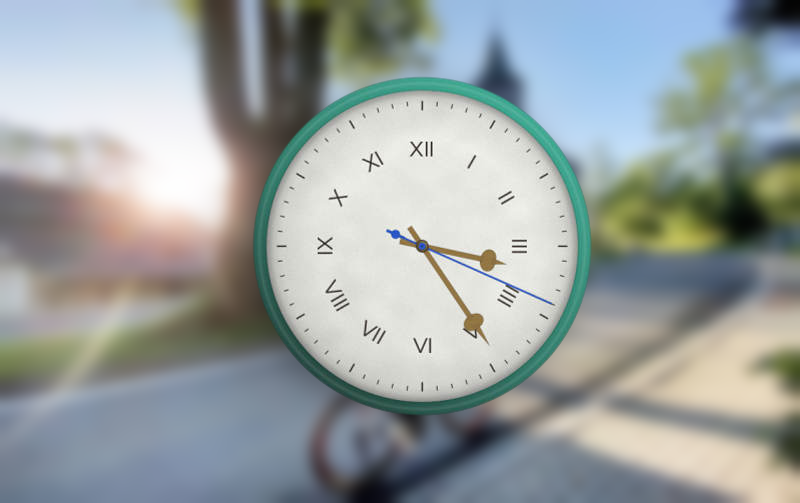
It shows 3 h 24 min 19 s
